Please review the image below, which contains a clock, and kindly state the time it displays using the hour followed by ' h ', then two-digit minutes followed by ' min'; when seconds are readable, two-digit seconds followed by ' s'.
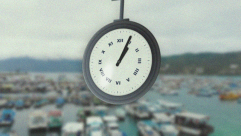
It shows 1 h 04 min
